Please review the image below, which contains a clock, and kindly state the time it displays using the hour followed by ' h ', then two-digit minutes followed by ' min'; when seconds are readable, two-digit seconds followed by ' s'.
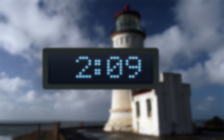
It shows 2 h 09 min
